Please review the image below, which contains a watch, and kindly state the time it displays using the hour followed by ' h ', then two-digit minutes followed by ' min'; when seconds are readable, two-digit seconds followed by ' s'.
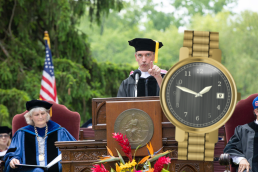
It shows 1 h 48 min
